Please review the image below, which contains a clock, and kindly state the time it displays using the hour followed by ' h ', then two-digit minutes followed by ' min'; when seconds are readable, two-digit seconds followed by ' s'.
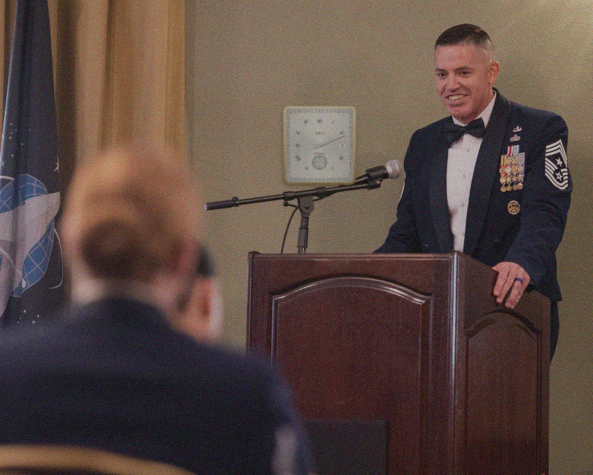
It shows 2 h 11 min
